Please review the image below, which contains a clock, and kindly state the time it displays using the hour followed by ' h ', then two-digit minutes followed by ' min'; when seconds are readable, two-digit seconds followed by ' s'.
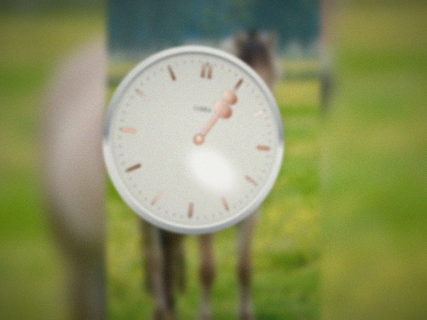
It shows 1 h 05 min
